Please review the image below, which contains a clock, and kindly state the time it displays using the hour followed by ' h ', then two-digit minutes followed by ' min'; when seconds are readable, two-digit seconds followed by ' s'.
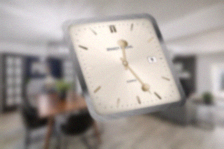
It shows 12 h 26 min
